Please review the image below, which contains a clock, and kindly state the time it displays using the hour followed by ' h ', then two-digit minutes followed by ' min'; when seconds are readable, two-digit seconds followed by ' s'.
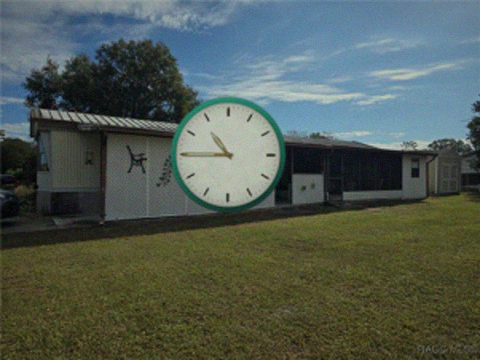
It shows 10 h 45 min
